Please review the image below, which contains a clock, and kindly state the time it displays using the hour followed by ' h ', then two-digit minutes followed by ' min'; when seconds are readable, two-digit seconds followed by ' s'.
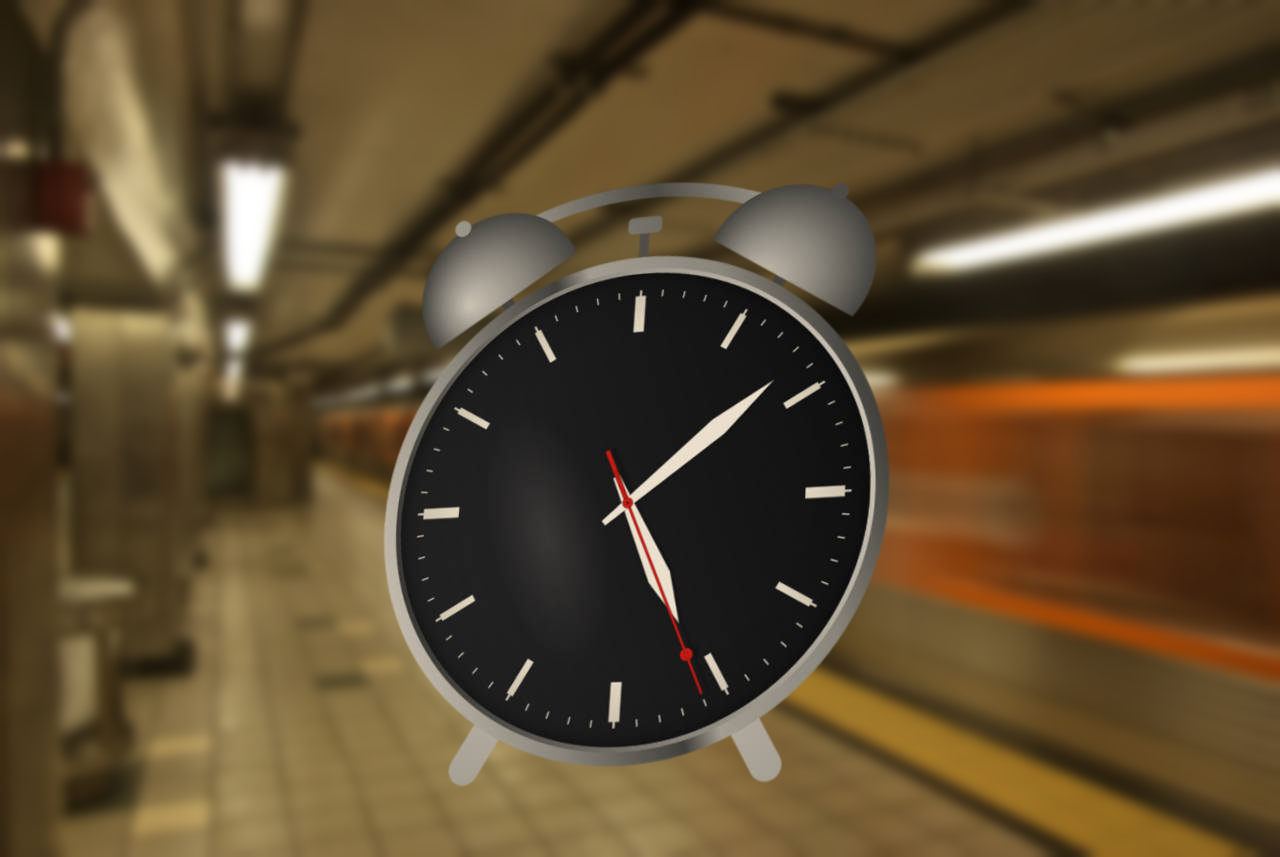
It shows 5 h 08 min 26 s
